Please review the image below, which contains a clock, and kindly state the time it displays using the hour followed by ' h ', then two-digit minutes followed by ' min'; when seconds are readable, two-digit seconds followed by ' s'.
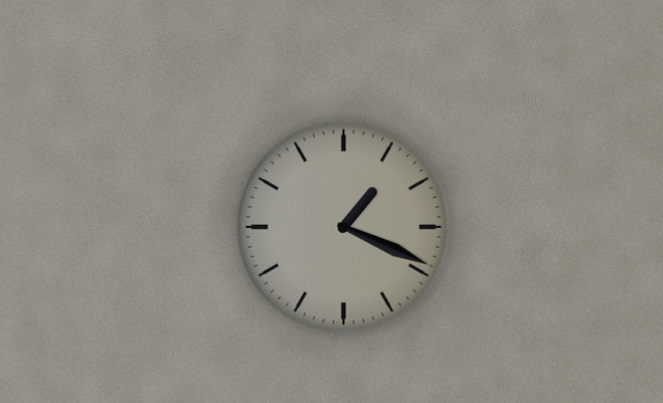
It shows 1 h 19 min
